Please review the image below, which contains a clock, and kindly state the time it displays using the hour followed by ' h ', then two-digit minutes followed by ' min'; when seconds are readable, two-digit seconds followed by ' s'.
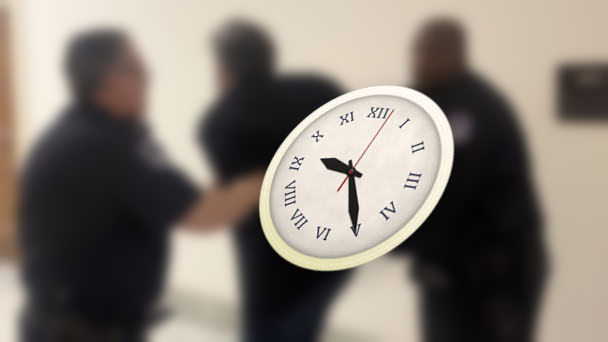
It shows 9 h 25 min 02 s
